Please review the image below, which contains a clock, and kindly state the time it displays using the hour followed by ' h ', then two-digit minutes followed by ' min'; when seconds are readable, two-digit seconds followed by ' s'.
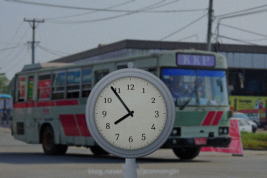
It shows 7 h 54 min
